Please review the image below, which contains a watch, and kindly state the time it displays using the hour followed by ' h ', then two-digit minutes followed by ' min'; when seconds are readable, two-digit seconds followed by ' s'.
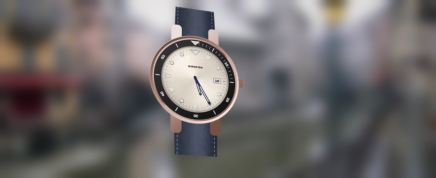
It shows 5 h 25 min
